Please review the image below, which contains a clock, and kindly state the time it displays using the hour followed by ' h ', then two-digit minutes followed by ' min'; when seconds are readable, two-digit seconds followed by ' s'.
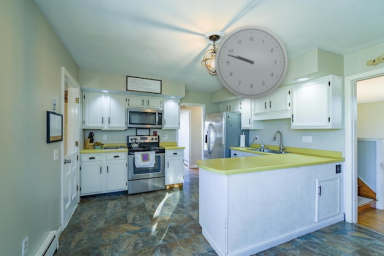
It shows 9 h 48 min
